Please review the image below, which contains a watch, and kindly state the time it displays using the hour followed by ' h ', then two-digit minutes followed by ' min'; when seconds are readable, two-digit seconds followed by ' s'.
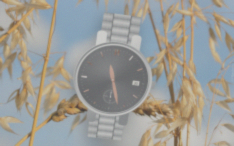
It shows 11 h 27 min
